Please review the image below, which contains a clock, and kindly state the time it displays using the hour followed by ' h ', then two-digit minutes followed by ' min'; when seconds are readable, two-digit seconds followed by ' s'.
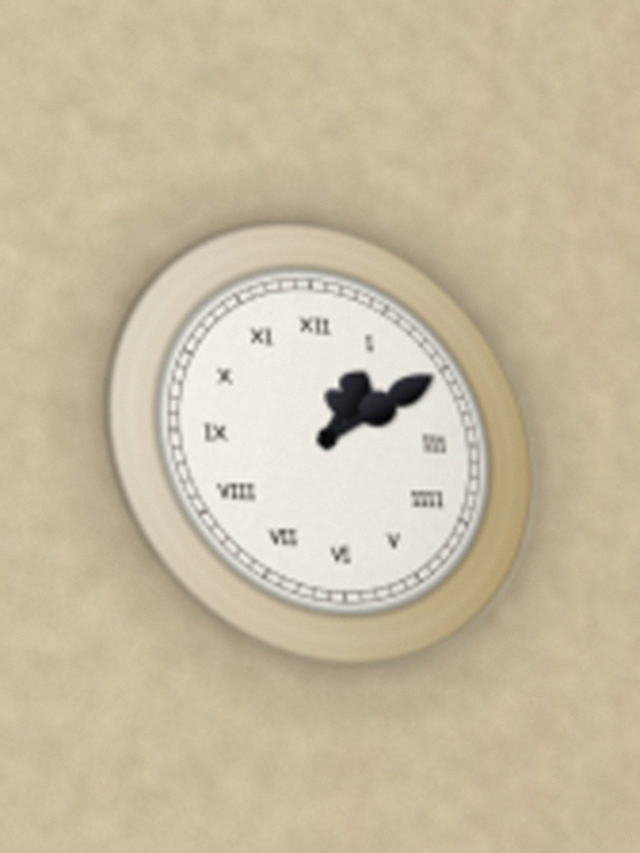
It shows 1 h 10 min
